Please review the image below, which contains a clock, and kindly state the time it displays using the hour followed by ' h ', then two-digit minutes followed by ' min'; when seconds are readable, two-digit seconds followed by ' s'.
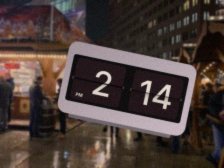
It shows 2 h 14 min
